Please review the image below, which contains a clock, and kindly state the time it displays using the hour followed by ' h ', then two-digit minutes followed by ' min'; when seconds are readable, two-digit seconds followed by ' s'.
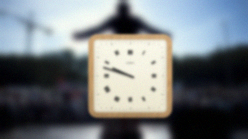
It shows 9 h 48 min
